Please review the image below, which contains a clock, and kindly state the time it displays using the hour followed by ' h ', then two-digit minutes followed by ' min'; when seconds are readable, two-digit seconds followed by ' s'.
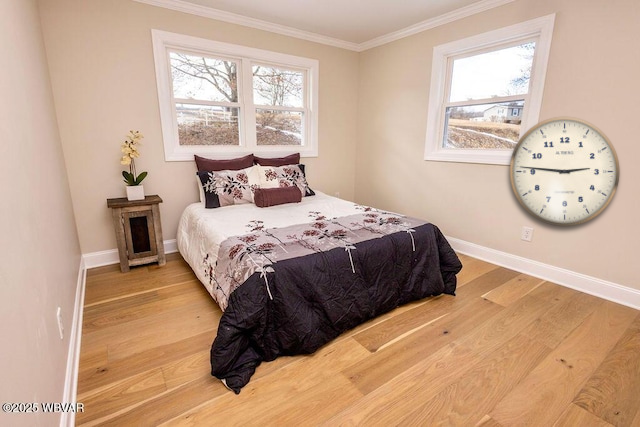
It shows 2 h 46 min
